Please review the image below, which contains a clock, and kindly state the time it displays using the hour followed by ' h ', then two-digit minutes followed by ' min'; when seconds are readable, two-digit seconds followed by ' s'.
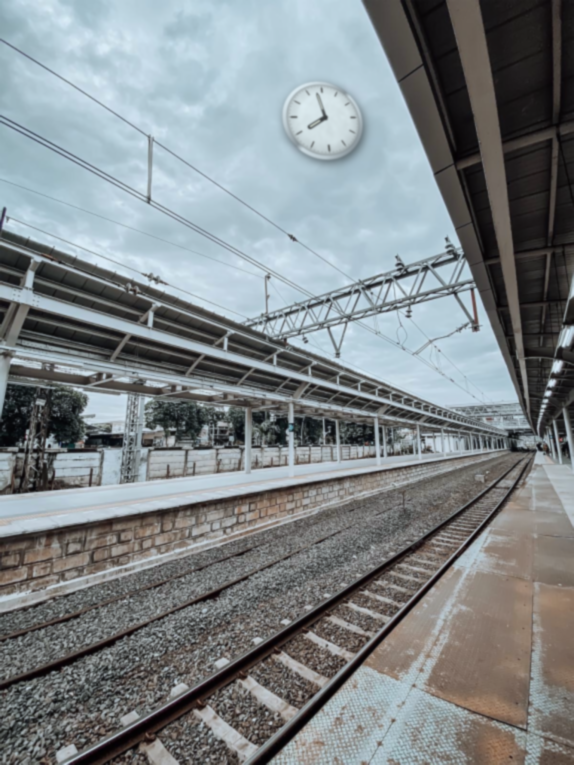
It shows 7 h 58 min
